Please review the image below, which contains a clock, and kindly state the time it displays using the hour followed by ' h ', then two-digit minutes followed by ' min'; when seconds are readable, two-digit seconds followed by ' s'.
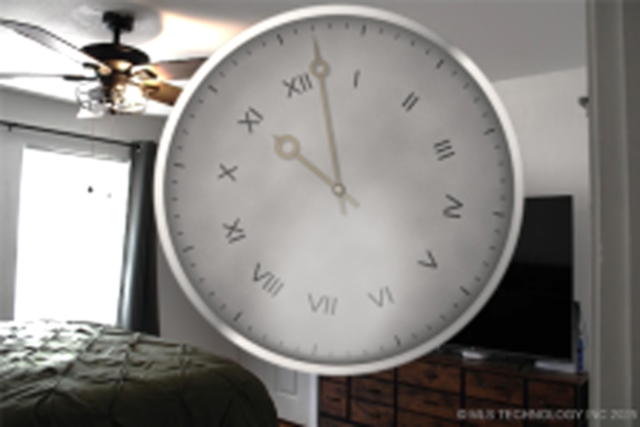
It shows 11 h 02 min
